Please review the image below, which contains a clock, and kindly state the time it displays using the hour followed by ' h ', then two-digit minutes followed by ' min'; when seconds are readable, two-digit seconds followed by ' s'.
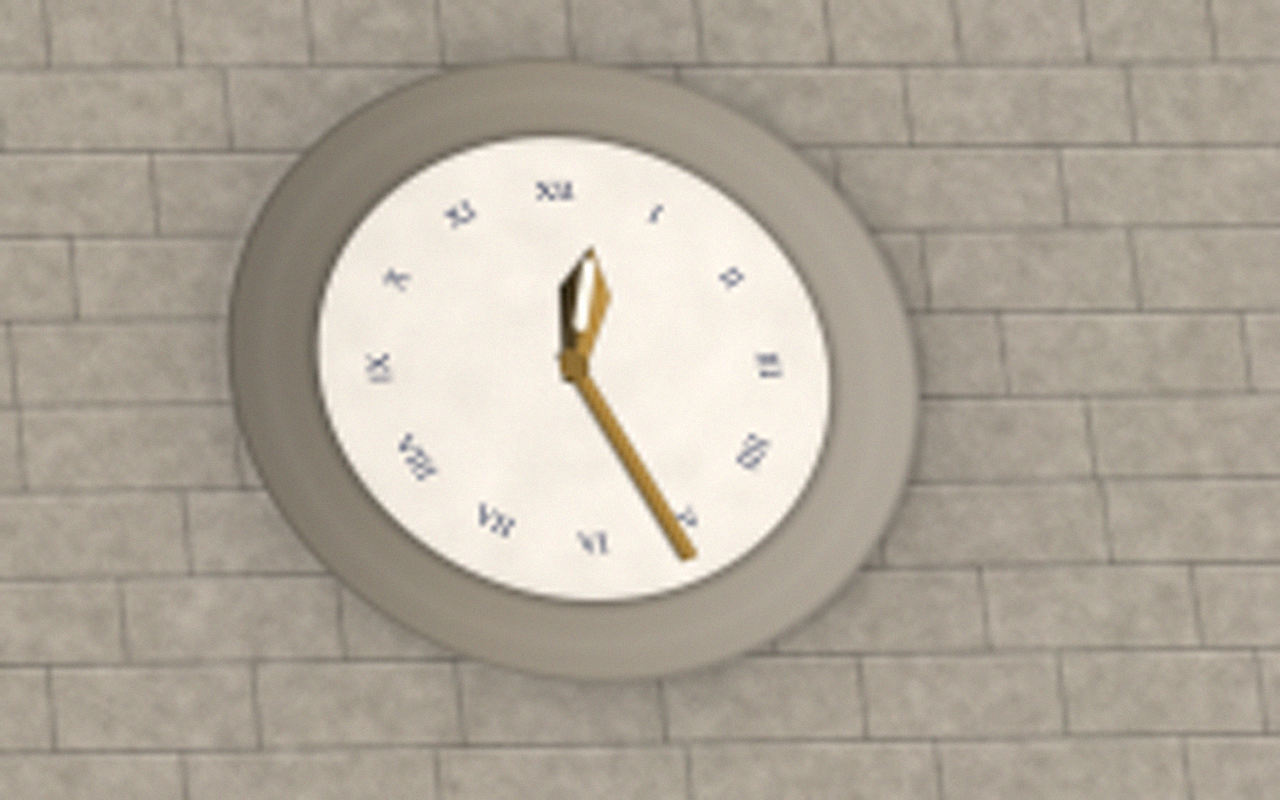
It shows 12 h 26 min
